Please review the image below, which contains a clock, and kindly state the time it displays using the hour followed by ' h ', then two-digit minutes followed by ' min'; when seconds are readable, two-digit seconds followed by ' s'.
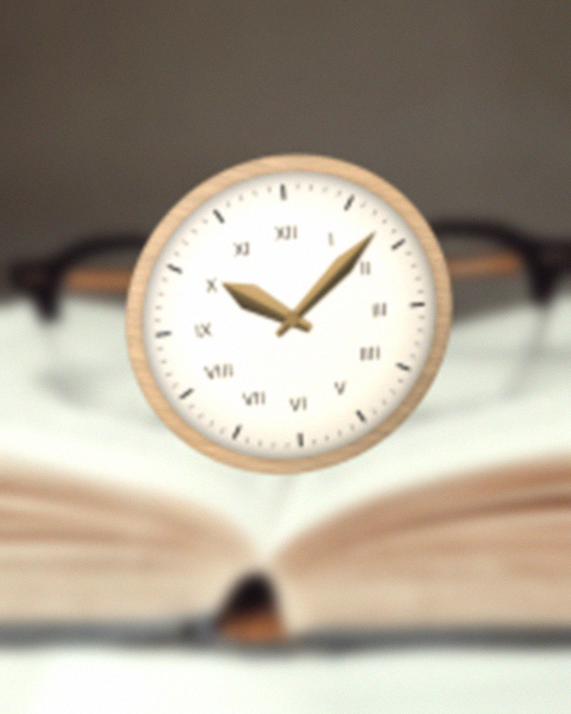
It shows 10 h 08 min
